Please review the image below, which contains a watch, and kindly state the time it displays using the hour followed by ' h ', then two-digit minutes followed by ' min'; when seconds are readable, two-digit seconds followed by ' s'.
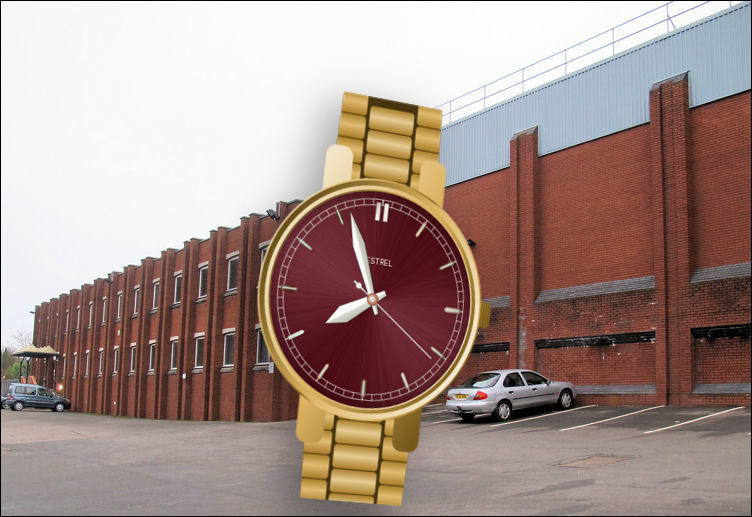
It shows 7 h 56 min 21 s
